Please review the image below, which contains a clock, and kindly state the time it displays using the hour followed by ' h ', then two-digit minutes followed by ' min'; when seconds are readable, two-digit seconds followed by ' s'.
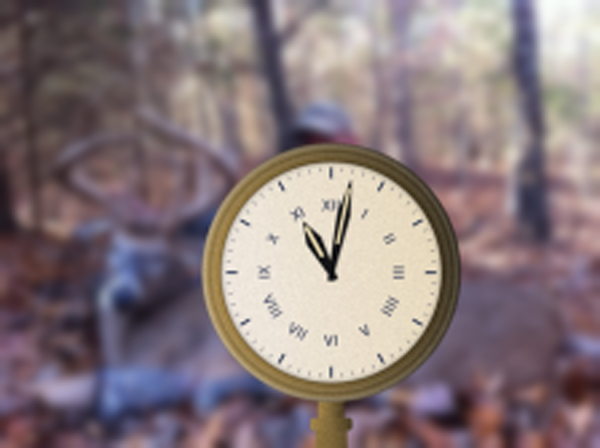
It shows 11 h 02 min
